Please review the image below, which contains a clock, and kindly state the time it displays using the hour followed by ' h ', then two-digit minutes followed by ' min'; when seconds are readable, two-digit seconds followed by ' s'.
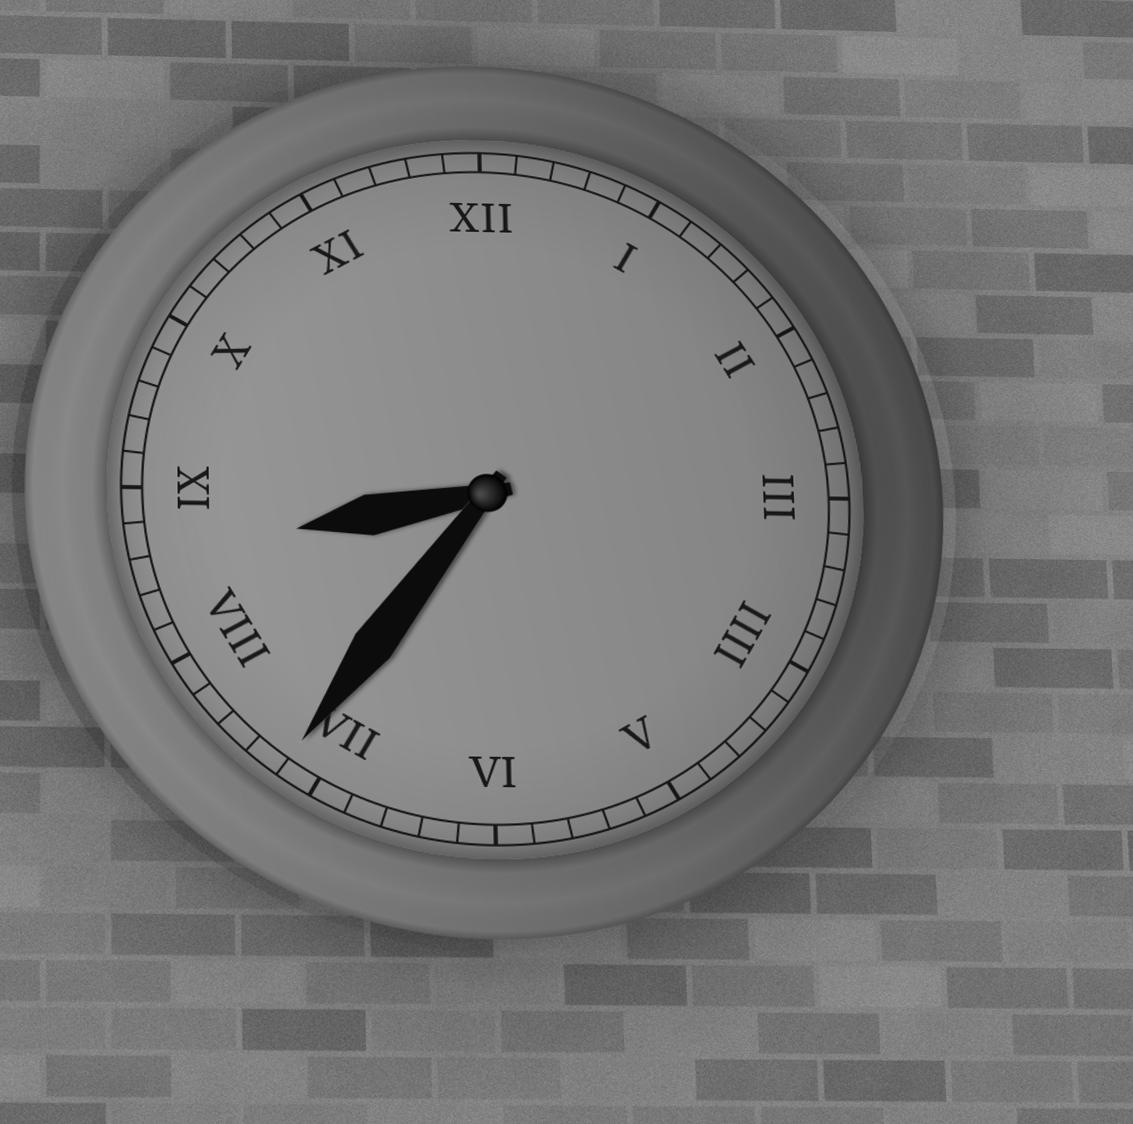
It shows 8 h 36 min
